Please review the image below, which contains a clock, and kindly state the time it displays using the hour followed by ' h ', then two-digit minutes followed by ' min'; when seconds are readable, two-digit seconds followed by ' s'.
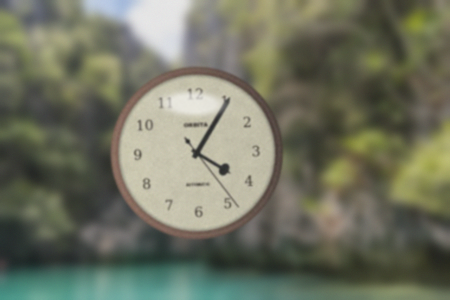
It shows 4 h 05 min 24 s
